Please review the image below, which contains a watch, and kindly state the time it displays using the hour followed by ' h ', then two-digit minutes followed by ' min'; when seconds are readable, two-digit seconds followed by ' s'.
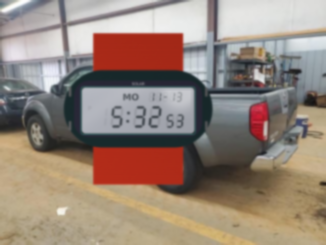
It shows 5 h 32 min 53 s
